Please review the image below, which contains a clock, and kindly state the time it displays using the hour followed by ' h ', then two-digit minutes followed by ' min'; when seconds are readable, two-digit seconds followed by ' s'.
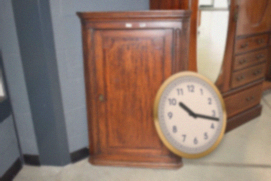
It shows 10 h 17 min
